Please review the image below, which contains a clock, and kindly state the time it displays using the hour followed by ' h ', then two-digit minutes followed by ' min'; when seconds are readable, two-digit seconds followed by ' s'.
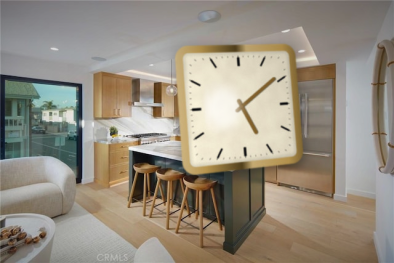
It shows 5 h 09 min
